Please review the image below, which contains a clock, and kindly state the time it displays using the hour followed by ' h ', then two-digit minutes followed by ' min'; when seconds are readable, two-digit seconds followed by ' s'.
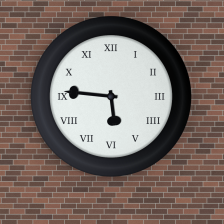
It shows 5 h 46 min
